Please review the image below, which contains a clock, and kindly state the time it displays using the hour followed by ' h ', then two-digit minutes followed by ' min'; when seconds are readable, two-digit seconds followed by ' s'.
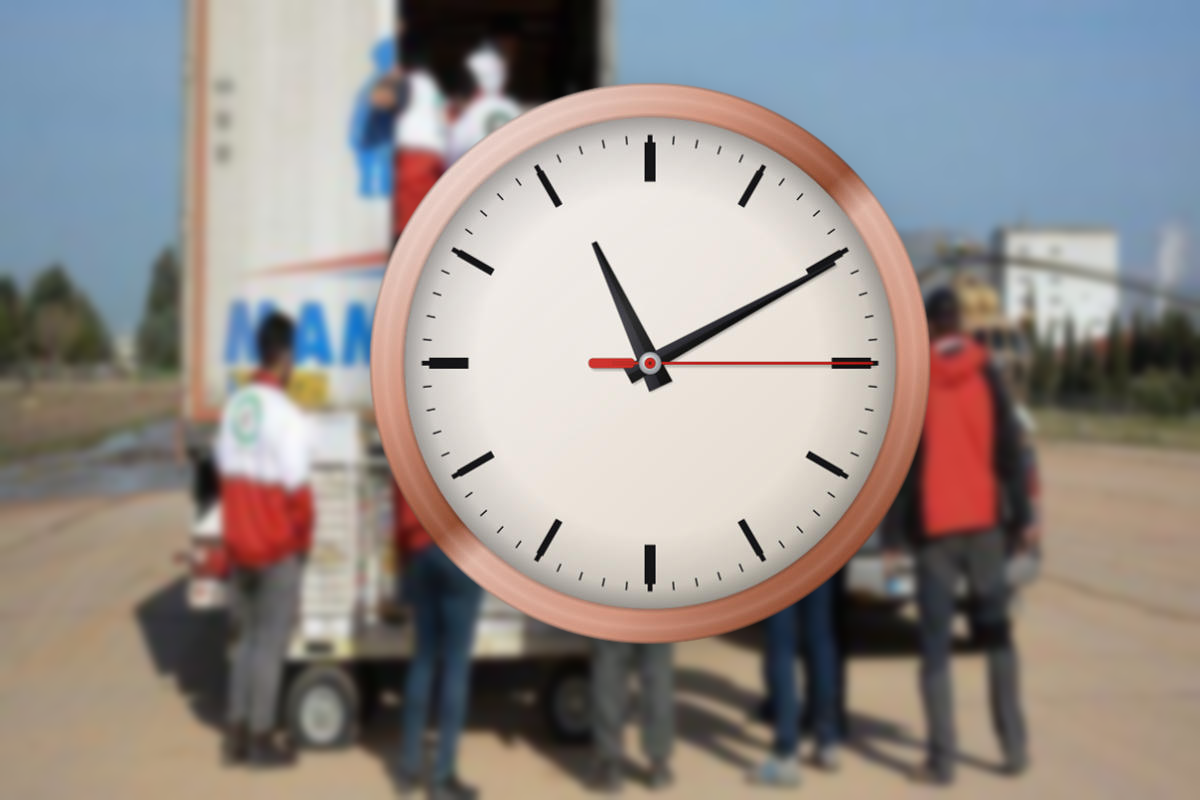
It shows 11 h 10 min 15 s
